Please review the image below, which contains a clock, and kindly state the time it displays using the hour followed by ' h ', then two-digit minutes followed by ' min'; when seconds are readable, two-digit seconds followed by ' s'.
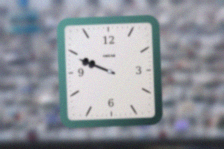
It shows 9 h 49 min
